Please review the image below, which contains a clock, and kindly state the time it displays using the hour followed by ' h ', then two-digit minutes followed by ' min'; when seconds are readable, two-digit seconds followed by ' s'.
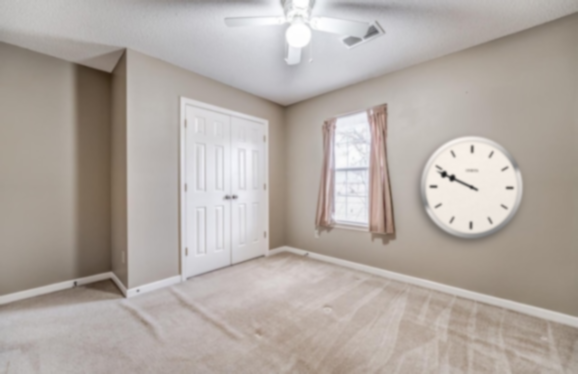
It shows 9 h 49 min
